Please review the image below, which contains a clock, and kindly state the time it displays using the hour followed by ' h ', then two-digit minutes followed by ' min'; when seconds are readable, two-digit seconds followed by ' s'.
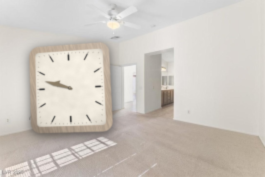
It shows 9 h 48 min
